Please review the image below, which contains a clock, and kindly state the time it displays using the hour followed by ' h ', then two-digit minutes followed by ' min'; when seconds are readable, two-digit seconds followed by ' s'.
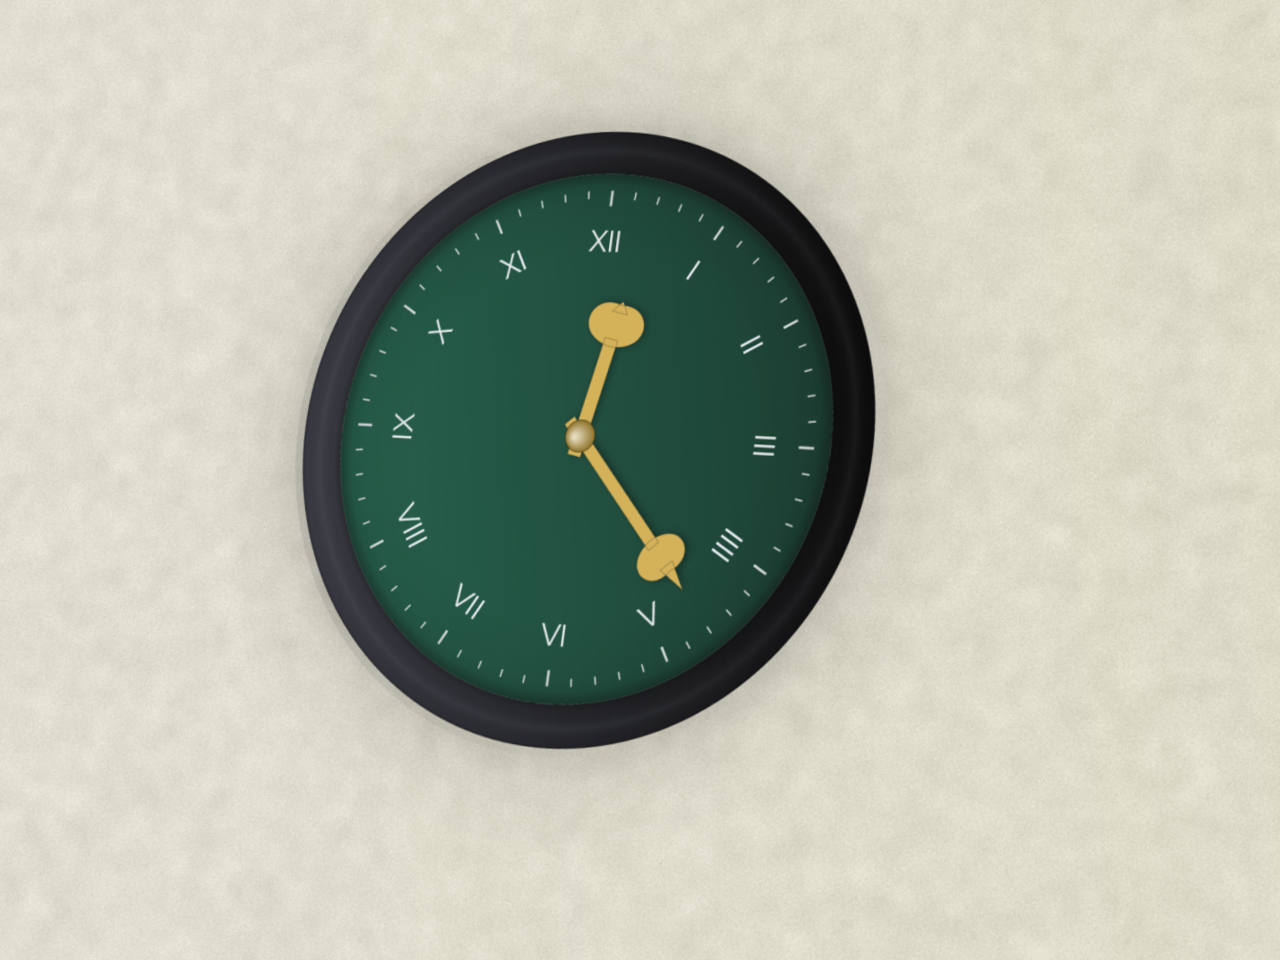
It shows 12 h 23 min
